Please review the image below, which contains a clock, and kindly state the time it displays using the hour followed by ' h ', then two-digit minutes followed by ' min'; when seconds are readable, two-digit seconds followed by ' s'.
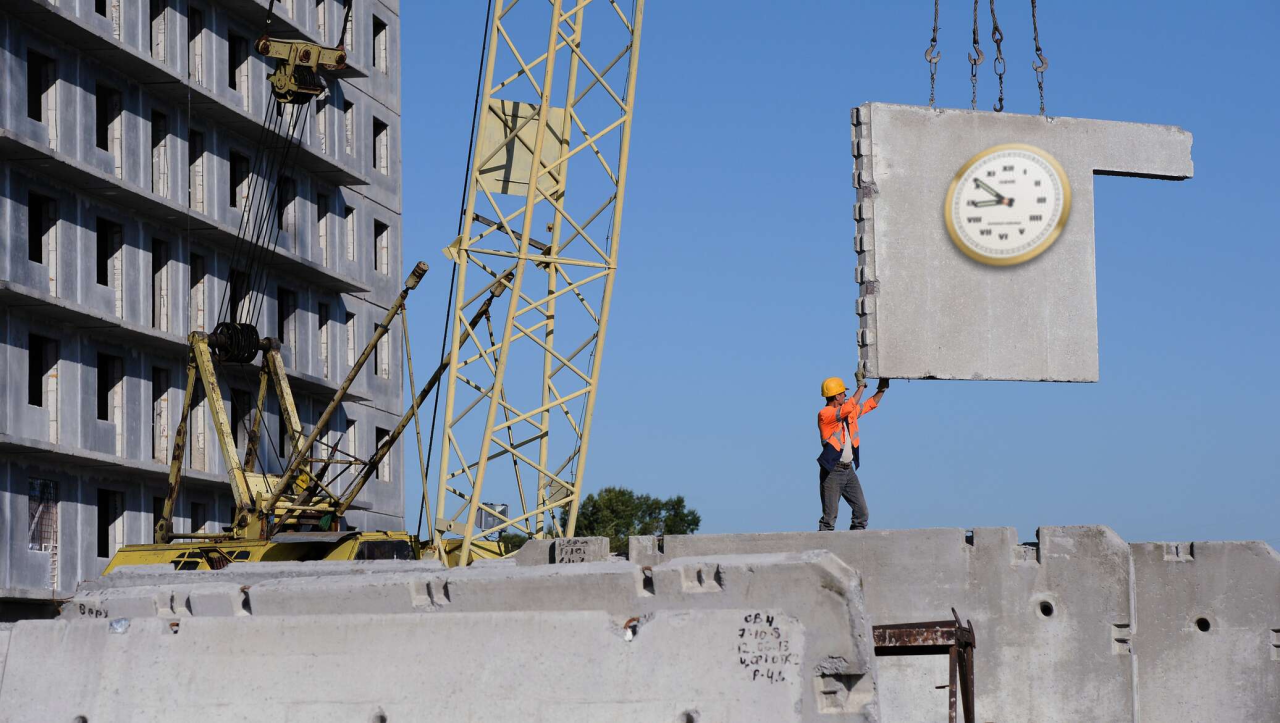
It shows 8 h 51 min
